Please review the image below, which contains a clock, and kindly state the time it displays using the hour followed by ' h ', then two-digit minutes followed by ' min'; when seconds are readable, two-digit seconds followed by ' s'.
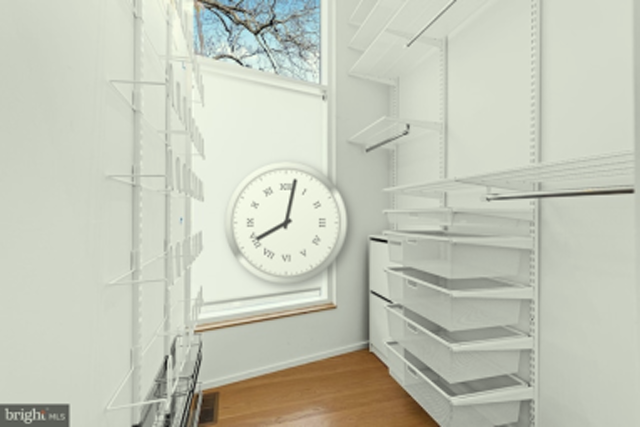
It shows 8 h 02 min
